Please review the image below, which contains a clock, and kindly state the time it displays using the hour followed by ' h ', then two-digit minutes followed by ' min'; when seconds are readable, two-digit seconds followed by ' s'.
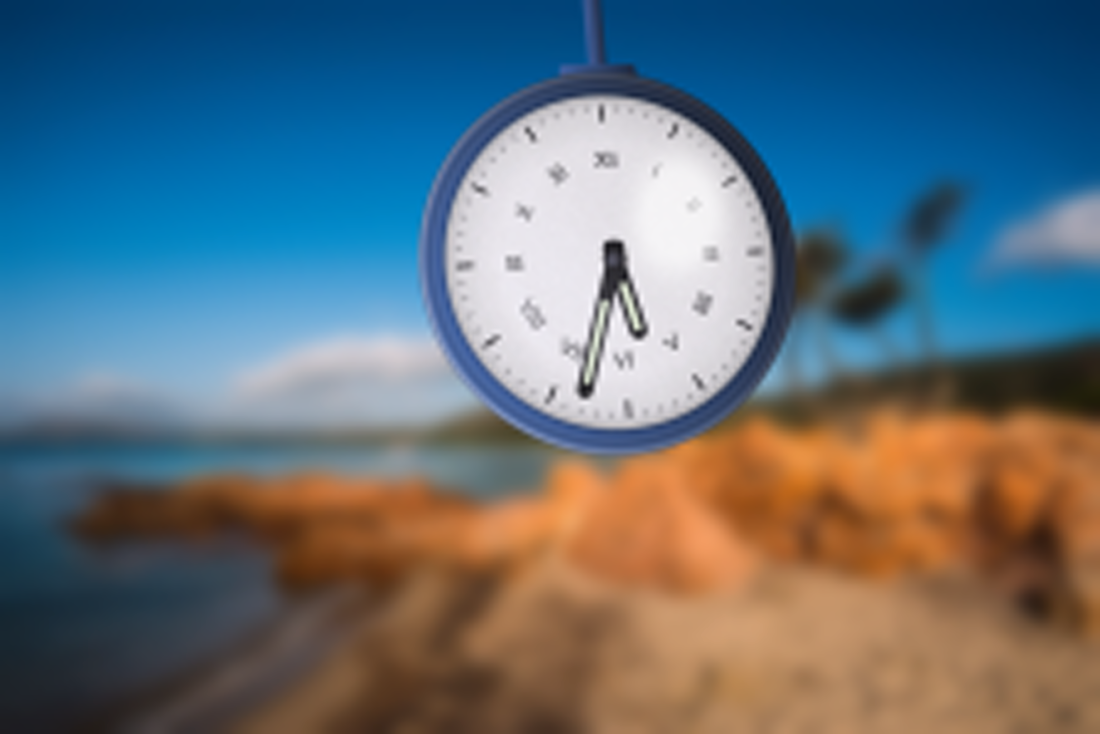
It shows 5 h 33 min
